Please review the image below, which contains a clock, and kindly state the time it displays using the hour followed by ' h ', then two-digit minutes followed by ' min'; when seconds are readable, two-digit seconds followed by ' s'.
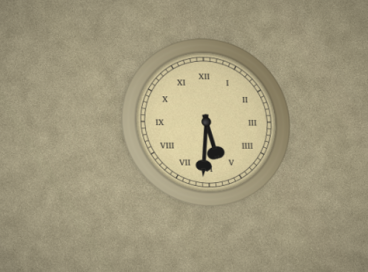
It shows 5 h 31 min
